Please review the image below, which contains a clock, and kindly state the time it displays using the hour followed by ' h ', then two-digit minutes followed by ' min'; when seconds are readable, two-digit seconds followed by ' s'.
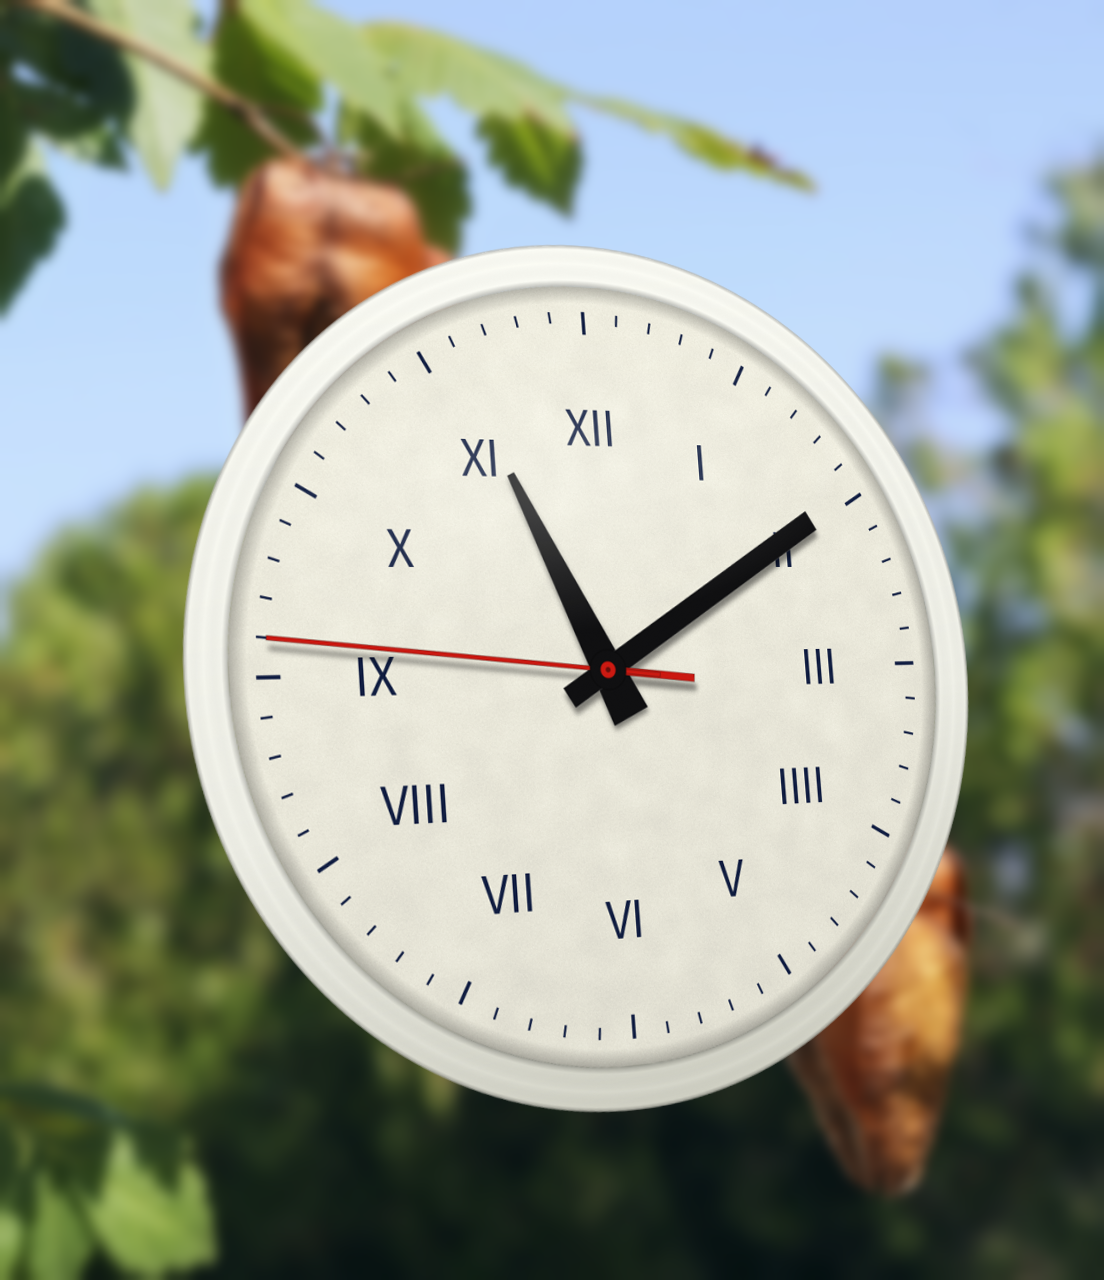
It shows 11 h 09 min 46 s
